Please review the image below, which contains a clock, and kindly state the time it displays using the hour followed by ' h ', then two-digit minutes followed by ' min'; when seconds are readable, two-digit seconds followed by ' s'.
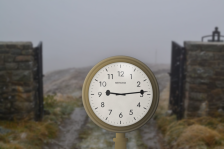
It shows 9 h 14 min
